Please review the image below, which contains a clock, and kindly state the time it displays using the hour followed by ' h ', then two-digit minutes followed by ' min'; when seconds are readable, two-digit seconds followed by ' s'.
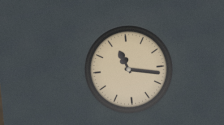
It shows 11 h 17 min
